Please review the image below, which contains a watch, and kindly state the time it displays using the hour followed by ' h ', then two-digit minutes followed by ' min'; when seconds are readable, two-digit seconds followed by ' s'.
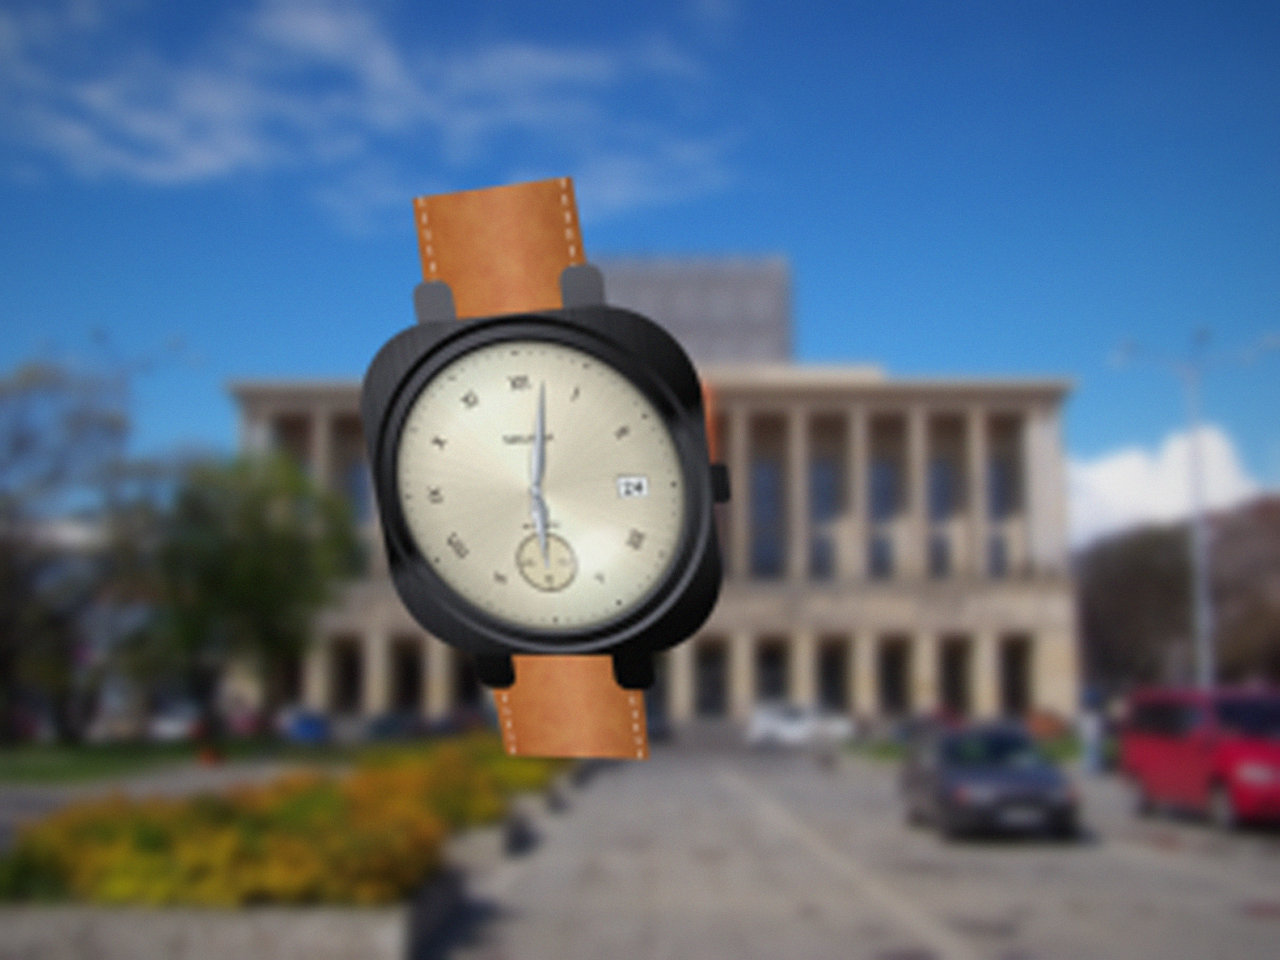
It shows 6 h 02 min
